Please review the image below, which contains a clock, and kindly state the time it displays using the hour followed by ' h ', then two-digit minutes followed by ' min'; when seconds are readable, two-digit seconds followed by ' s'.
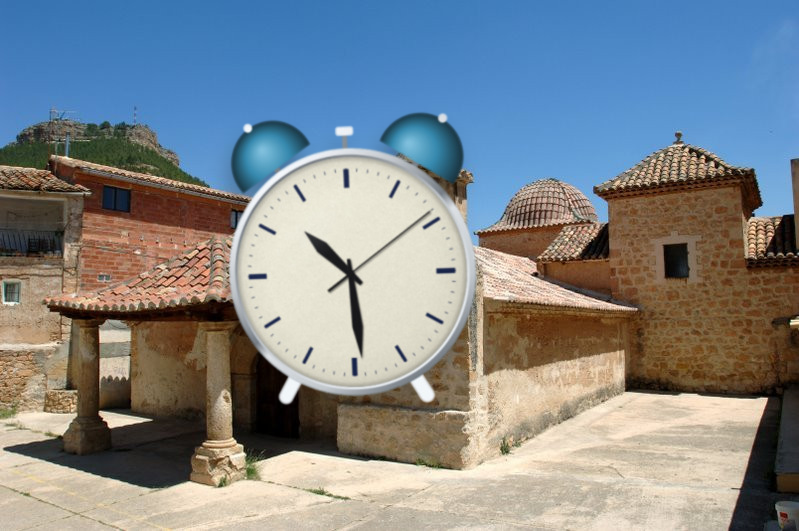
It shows 10 h 29 min 09 s
